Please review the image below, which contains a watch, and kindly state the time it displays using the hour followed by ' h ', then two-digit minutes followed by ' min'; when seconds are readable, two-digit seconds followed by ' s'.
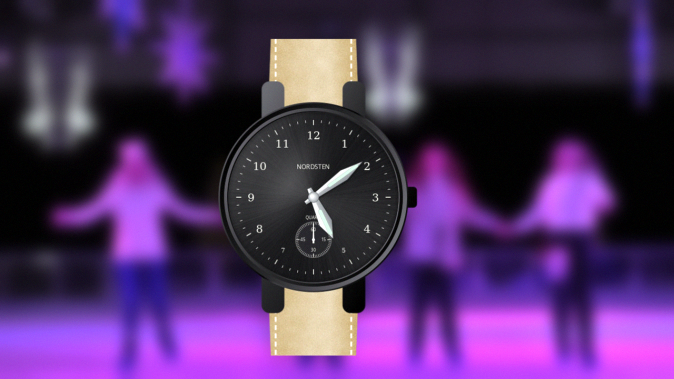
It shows 5 h 09 min
